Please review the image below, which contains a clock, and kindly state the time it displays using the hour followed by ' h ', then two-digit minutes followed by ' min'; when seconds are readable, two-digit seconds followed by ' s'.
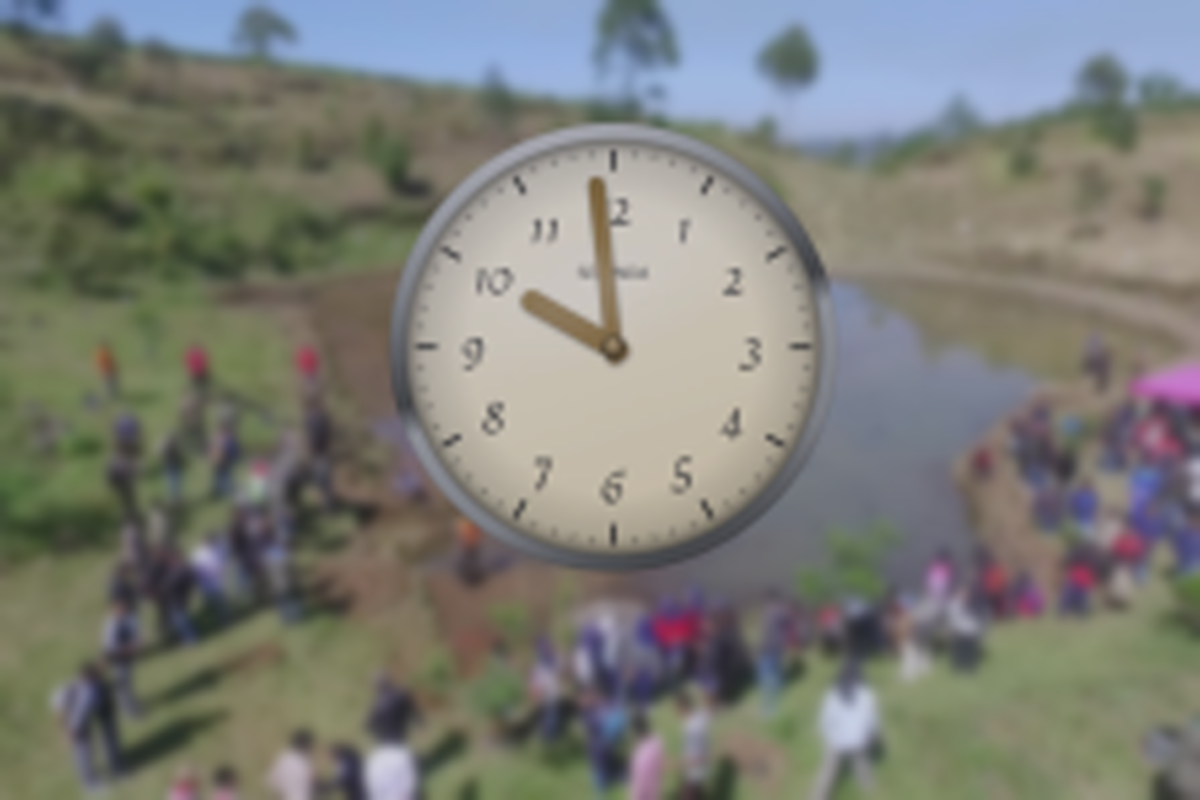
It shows 9 h 59 min
